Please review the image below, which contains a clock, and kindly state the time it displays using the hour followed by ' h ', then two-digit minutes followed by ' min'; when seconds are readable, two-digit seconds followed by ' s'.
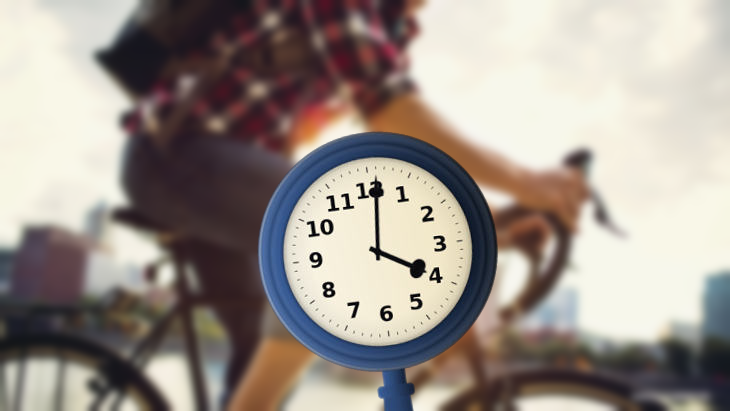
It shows 4 h 01 min
